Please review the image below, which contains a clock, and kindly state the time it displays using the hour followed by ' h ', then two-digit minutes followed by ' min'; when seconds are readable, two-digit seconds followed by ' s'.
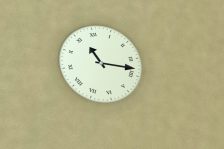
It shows 11 h 18 min
